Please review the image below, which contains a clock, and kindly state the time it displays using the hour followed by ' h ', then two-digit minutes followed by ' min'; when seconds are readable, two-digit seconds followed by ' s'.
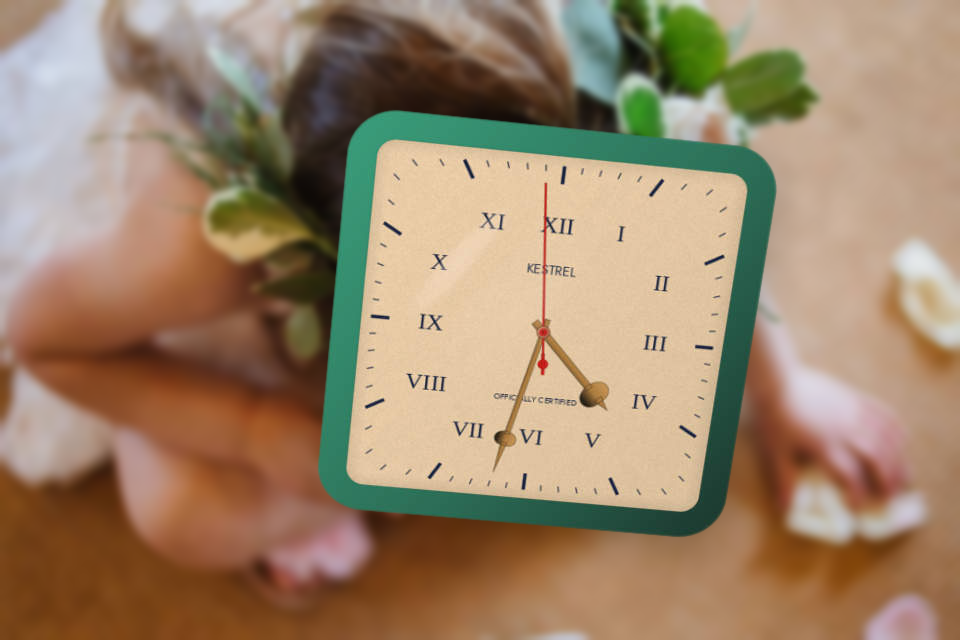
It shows 4 h 31 min 59 s
